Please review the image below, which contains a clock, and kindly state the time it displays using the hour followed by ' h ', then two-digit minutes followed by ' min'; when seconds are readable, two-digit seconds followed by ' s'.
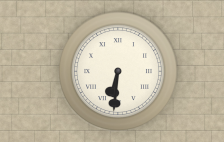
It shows 6 h 31 min
